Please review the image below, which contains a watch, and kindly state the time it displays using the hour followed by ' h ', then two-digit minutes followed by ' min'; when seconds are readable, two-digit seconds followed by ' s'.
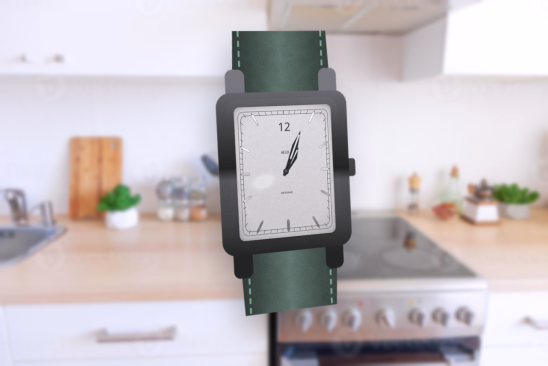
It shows 1 h 04 min
